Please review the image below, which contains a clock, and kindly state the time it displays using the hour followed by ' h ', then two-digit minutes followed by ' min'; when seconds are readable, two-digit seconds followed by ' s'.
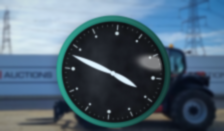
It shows 3 h 48 min
